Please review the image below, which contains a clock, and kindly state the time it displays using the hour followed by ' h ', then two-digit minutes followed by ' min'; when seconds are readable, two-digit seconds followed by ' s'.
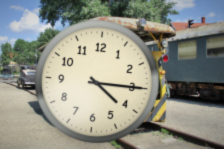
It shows 4 h 15 min
